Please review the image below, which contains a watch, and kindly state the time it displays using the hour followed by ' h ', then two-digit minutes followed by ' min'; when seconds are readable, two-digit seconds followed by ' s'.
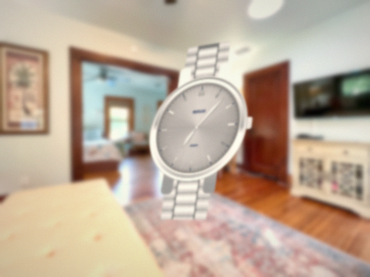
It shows 7 h 07 min
